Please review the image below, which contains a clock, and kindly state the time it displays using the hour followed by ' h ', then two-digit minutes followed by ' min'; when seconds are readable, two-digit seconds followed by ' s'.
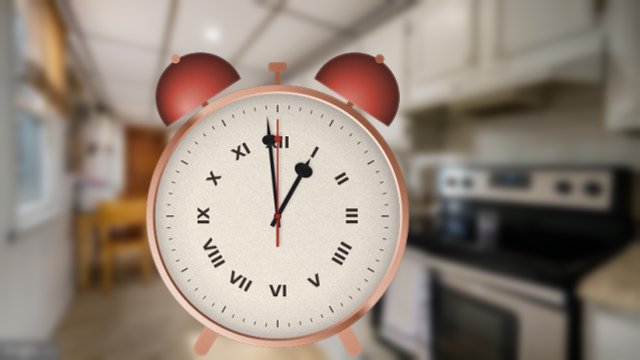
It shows 12 h 59 min 00 s
